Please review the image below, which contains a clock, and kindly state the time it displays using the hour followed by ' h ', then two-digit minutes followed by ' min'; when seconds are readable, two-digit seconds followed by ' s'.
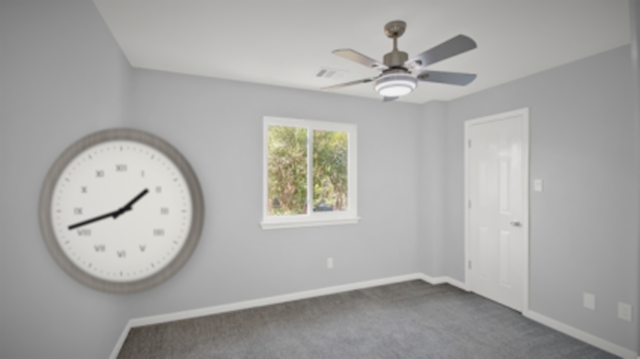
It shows 1 h 42 min
